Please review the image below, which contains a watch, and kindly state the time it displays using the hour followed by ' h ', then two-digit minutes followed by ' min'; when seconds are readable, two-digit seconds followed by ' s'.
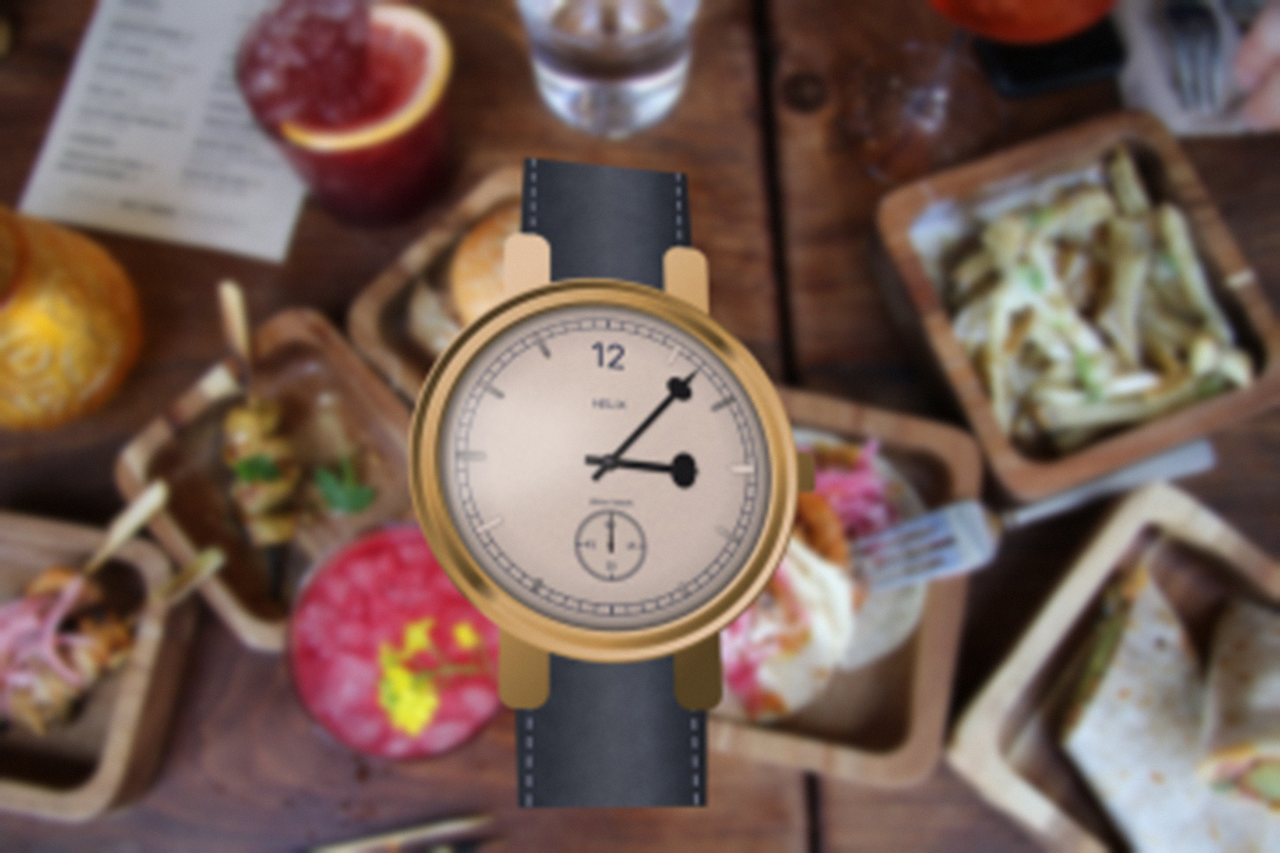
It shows 3 h 07 min
